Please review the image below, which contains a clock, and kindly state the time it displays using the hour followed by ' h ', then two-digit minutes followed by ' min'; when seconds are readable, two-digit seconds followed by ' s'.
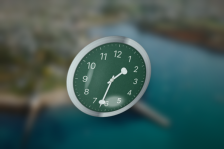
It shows 1 h 32 min
